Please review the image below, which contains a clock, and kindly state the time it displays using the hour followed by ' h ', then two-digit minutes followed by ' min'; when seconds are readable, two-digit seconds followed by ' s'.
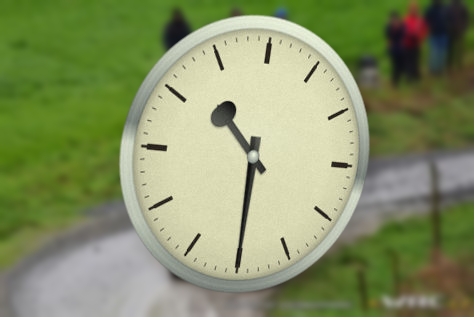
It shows 10 h 30 min
